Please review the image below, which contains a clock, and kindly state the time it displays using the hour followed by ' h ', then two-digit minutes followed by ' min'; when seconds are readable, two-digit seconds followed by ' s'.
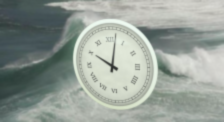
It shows 10 h 02 min
